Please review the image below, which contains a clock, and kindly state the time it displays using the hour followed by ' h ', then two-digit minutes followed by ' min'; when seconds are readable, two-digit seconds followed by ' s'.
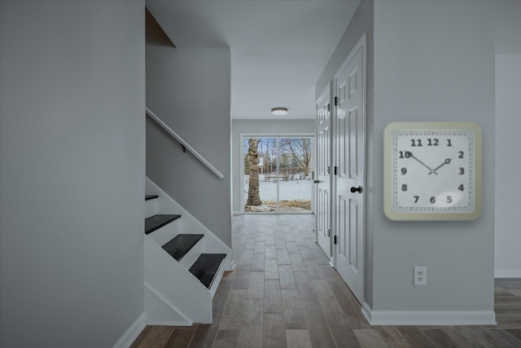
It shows 1 h 51 min
